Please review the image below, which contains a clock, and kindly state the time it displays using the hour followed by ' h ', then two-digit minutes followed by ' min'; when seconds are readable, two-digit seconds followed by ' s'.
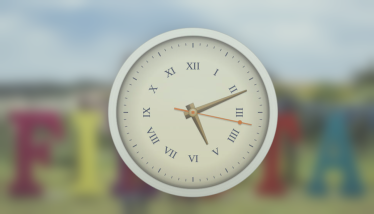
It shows 5 h 11 min 17 s
